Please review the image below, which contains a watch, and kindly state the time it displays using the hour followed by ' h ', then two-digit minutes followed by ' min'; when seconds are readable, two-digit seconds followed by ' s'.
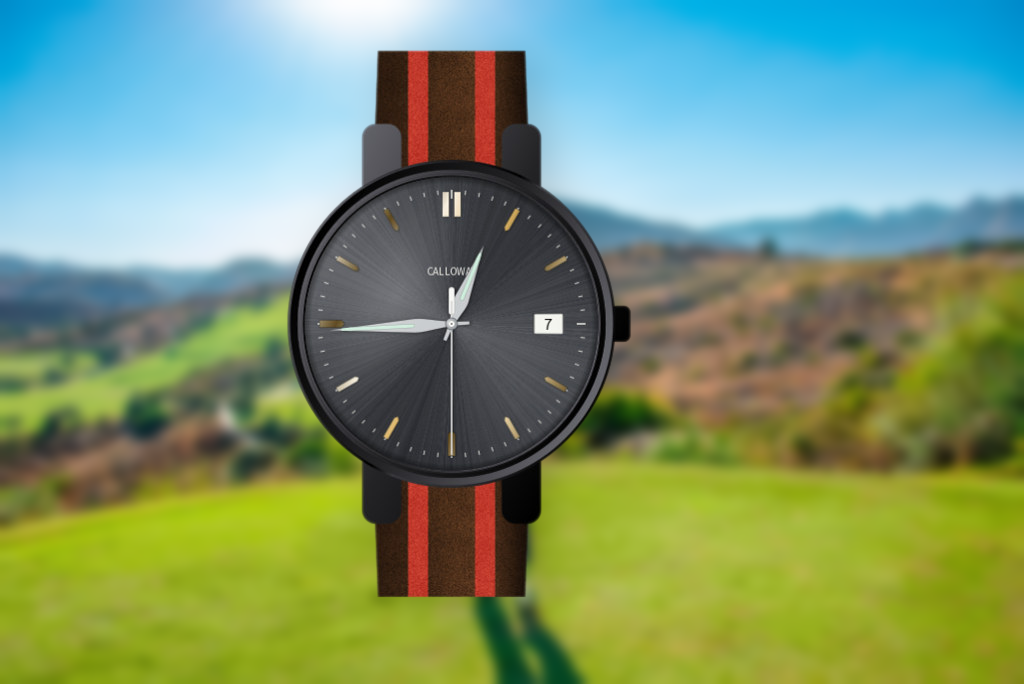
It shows 12 h 44 min 30 s
